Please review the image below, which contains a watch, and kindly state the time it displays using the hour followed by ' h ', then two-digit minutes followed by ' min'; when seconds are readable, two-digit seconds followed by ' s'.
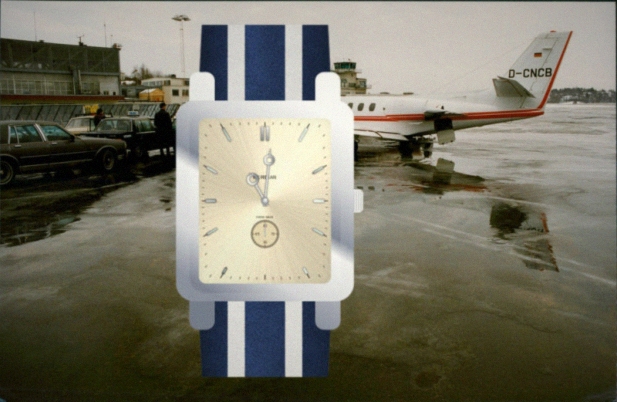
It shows 11 h 01 min
